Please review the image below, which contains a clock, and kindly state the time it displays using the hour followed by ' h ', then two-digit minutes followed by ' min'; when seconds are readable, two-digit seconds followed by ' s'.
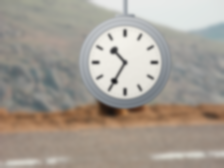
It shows 10 h 35 min
